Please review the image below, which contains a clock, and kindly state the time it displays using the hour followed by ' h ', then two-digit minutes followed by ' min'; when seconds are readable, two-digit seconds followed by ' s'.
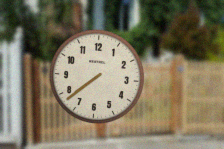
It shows 7 h 38 min
